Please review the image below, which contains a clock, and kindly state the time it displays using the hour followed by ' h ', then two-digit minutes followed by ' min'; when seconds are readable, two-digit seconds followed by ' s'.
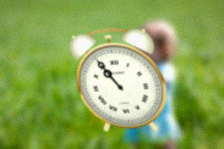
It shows 10 h 55 min
